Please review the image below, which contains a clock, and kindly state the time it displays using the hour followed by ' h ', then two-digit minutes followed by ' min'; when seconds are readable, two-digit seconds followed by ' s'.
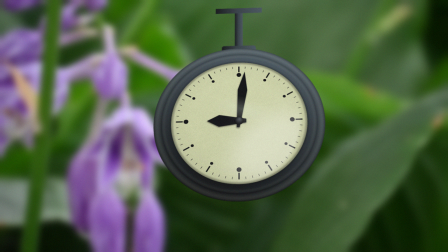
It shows 9 h 01 min
